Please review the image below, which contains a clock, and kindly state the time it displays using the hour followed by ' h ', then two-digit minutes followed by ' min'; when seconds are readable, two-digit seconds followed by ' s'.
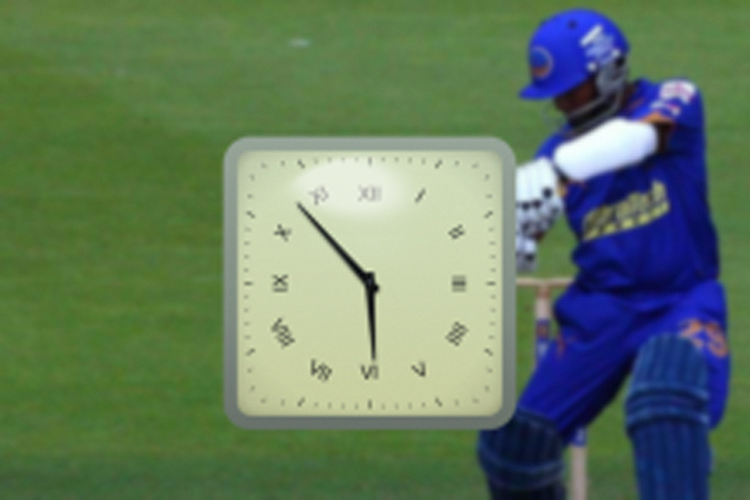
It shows 5 h 53 min
